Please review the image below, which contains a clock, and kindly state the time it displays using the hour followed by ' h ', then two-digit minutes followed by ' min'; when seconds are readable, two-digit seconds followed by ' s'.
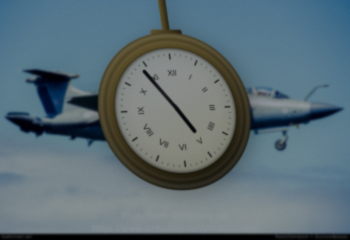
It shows 4 h 54 min
